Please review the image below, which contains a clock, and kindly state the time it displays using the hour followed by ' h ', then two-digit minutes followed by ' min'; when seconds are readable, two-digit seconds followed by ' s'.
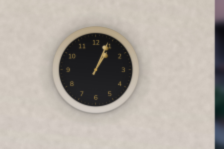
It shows 1 h 04 min
